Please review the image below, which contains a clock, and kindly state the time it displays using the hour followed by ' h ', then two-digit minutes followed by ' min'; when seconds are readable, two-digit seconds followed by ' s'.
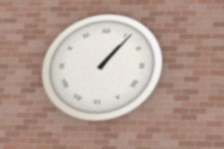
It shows 1 h 06 min
